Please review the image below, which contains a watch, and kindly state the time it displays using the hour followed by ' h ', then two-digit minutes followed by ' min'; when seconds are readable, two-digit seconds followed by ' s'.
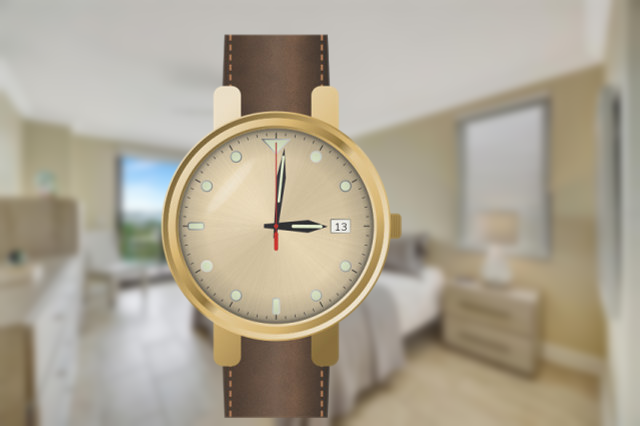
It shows 3 h 01 min 00 s
